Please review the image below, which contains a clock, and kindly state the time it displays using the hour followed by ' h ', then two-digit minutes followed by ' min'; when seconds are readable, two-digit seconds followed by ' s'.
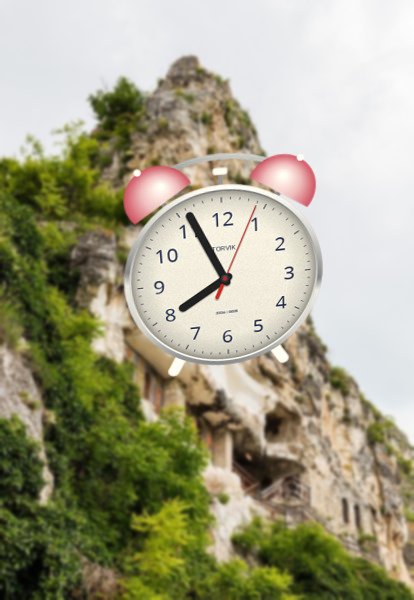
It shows 7 h 56 min 04 s
